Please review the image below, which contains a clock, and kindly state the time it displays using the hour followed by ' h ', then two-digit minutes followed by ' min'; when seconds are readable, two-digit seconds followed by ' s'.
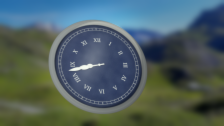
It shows 8 h 43 min
